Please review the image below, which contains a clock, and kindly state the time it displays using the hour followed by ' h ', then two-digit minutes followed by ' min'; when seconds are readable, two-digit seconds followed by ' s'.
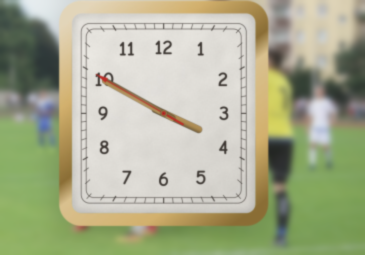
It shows 3 h 49 min 50 s
